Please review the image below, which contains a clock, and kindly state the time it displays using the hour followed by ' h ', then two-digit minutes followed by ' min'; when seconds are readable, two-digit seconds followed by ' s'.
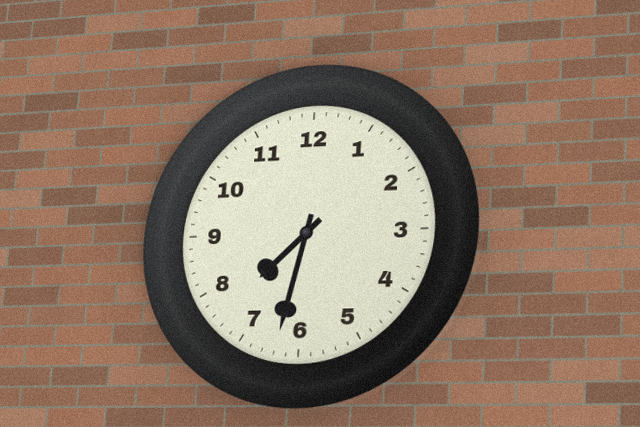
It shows 7 h 32 min
